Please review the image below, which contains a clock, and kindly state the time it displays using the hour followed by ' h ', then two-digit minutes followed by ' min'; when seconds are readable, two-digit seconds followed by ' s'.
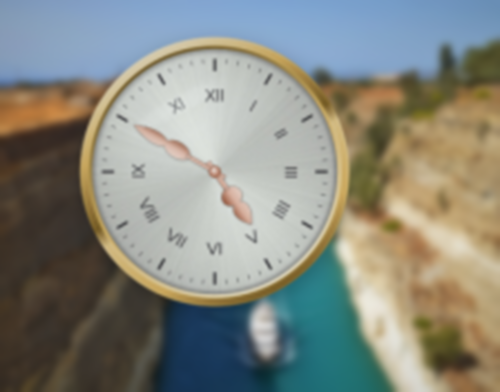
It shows 4 h 50 min
